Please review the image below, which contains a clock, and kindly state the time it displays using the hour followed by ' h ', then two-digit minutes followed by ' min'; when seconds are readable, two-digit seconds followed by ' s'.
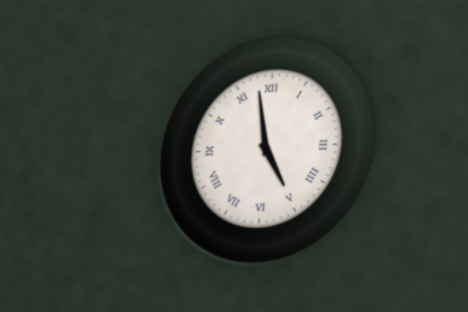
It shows 4 h 58 min
